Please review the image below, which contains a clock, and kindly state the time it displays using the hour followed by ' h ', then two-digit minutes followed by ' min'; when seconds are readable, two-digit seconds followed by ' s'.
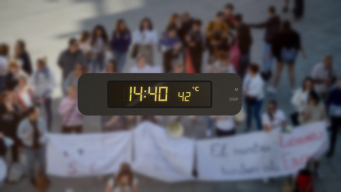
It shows 14 h 40 min
